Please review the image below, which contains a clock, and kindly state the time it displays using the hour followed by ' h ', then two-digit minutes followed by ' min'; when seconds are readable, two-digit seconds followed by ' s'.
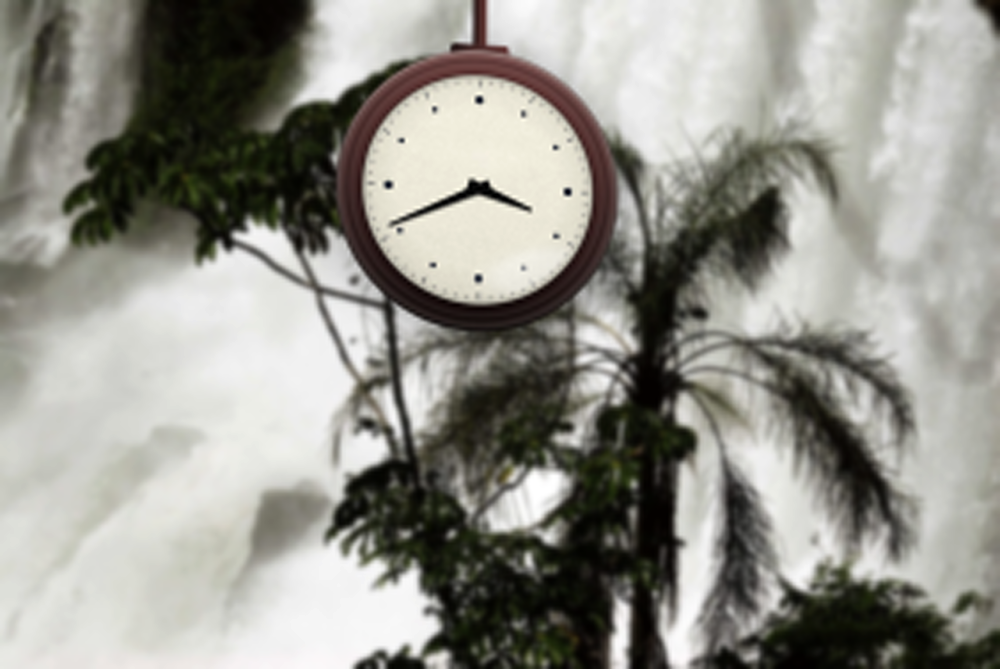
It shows 3 h 41 min
